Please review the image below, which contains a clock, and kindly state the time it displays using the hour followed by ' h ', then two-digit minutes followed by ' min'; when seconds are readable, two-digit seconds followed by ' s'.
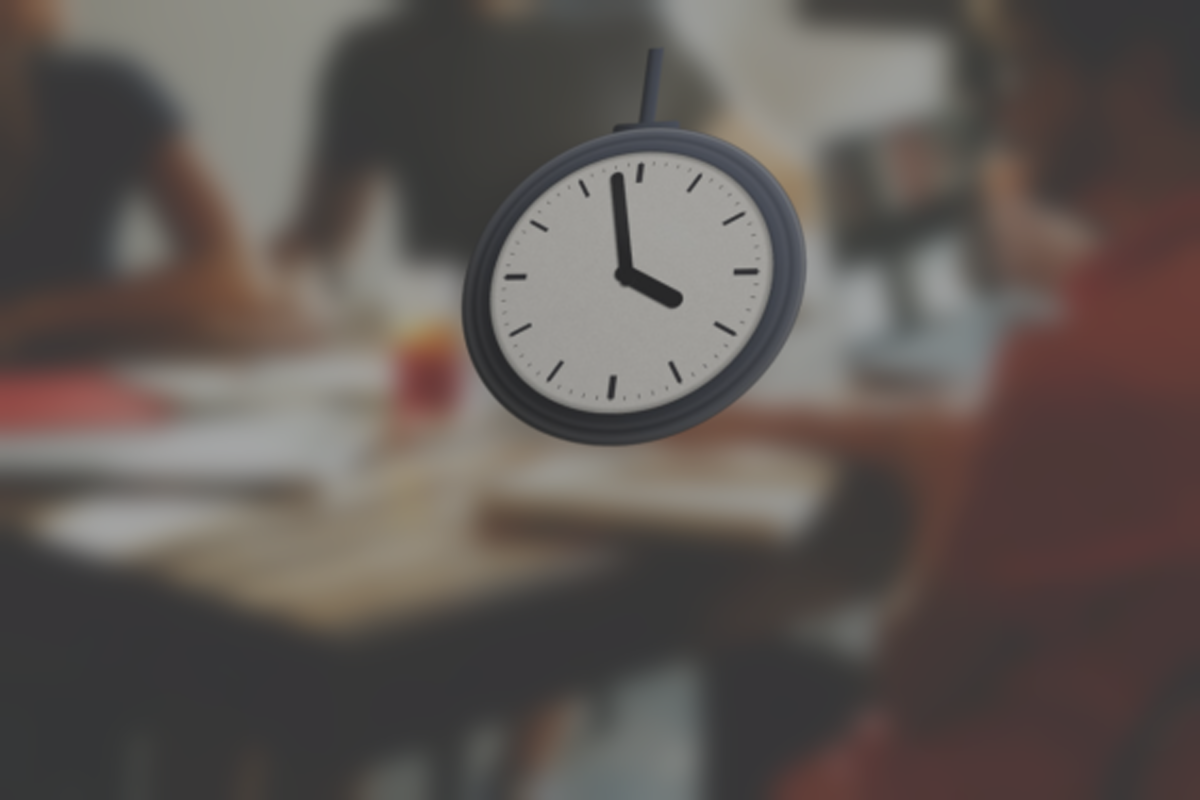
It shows 3 h 58 min
